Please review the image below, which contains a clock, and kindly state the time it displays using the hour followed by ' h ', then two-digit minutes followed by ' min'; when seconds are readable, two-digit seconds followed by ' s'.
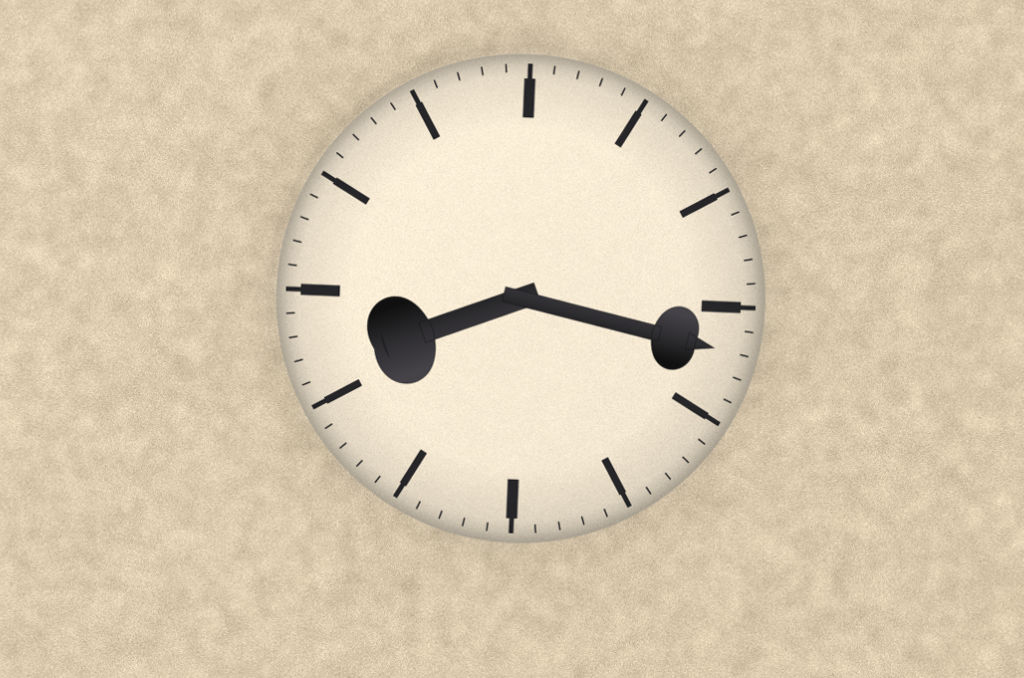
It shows 8 h 17 min
